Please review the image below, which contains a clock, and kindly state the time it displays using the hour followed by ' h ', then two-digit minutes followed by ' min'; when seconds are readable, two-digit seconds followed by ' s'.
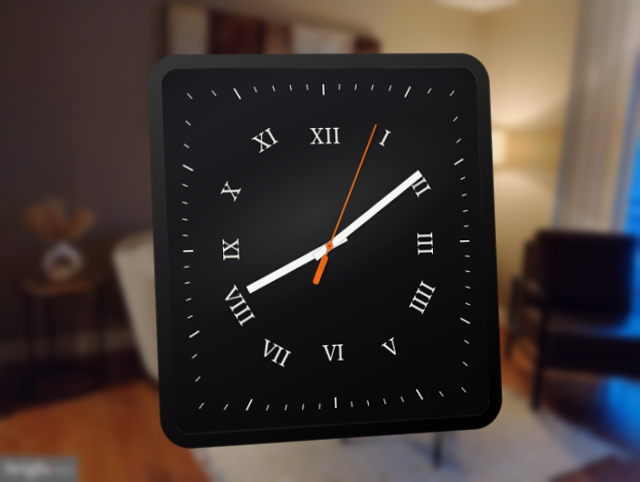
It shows 8 h 09 min 04 s
